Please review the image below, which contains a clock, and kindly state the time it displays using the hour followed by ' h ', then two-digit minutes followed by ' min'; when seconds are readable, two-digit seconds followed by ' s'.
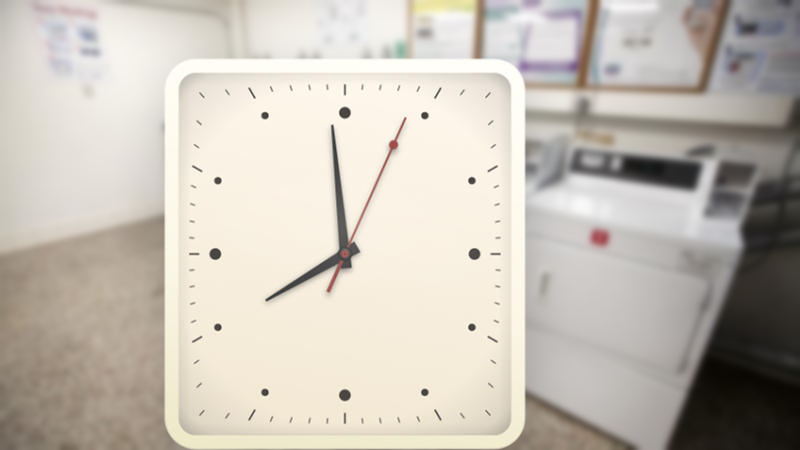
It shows 7 h 59 min 04 s
